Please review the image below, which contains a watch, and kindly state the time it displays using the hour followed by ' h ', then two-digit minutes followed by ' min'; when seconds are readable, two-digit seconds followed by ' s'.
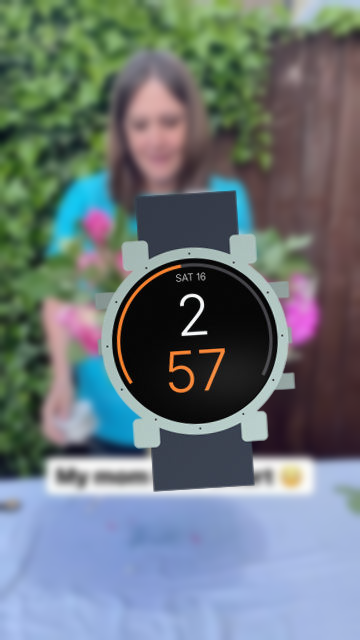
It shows 2 h 57 min
